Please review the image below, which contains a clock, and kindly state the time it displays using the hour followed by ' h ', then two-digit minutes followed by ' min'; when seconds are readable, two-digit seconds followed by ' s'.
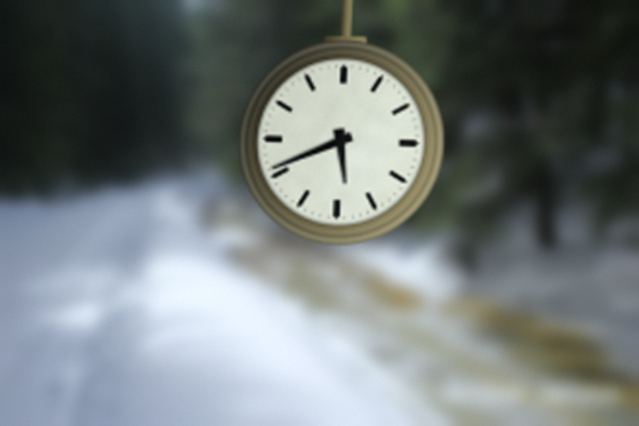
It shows 5 h 41 min
